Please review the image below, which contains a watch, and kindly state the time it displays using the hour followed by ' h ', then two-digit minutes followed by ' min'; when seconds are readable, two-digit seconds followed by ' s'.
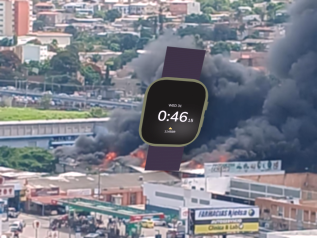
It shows 0 h 46 min
